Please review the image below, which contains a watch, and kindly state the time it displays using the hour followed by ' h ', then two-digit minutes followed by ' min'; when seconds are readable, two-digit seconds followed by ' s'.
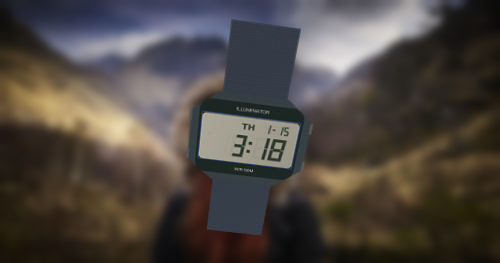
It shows 3 h 18 min
